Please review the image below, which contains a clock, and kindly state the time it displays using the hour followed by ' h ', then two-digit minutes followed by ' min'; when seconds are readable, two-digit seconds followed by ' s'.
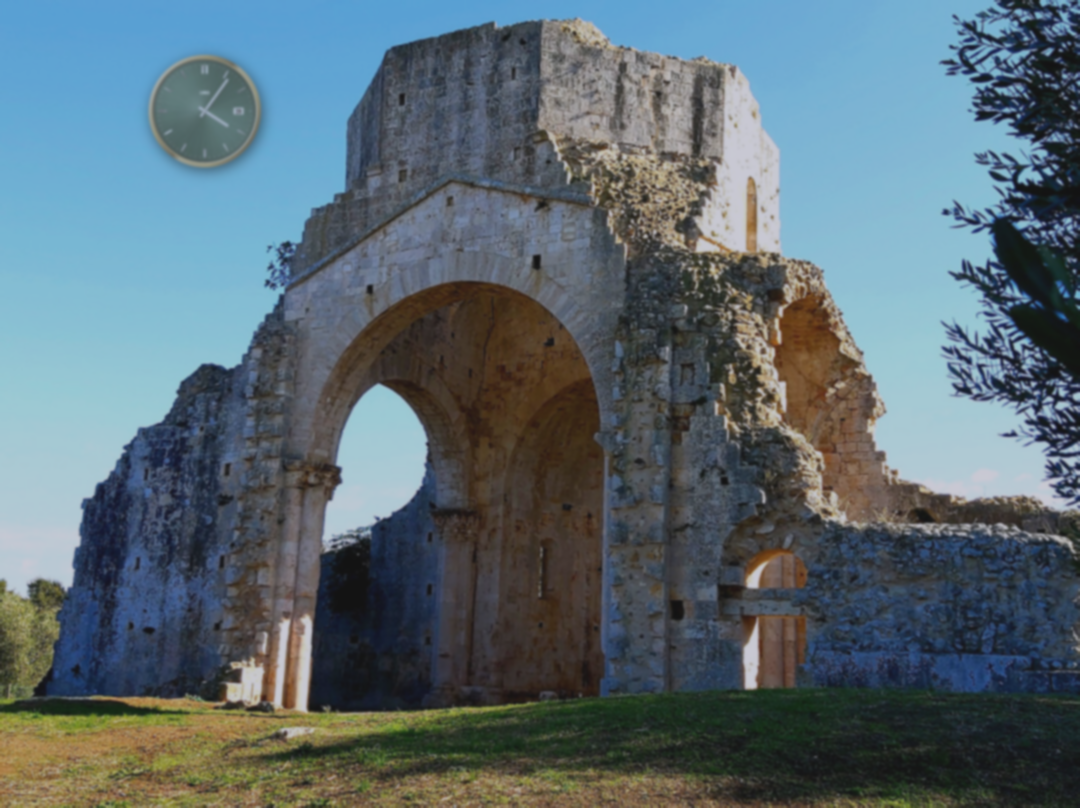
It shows 4 h 06 min
